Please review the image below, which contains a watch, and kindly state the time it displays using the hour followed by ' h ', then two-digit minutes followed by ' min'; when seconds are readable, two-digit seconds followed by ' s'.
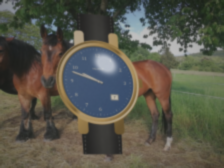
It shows 9 h 48 min
